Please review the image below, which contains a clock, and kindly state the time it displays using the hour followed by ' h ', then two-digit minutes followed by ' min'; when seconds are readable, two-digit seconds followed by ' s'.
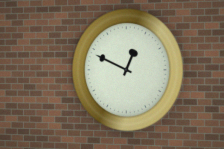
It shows 12 h 49 min
